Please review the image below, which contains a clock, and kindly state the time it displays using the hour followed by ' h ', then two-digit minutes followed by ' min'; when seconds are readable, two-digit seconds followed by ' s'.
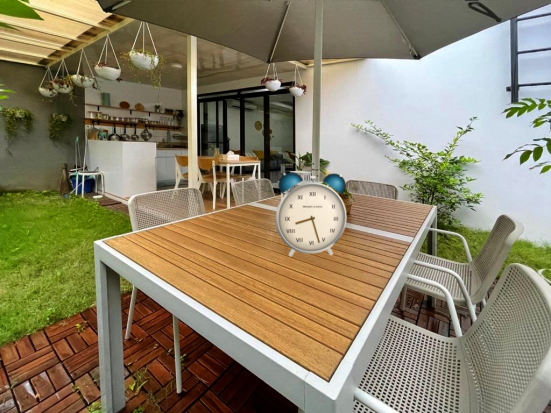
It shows 8 h 27 min
